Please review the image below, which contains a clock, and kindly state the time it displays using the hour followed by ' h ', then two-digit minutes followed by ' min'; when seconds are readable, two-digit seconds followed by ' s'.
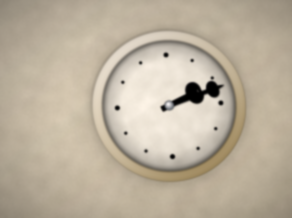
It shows 2 h 12 min
